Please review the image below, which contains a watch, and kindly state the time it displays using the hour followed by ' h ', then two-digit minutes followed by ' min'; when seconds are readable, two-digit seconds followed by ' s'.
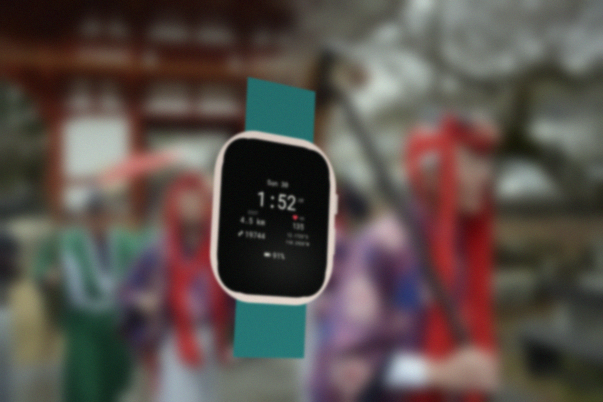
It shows 1 h 52 min
